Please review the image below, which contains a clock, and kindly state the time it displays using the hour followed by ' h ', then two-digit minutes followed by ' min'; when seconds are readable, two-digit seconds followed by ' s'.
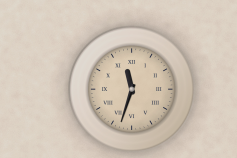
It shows 11 h 33 min
